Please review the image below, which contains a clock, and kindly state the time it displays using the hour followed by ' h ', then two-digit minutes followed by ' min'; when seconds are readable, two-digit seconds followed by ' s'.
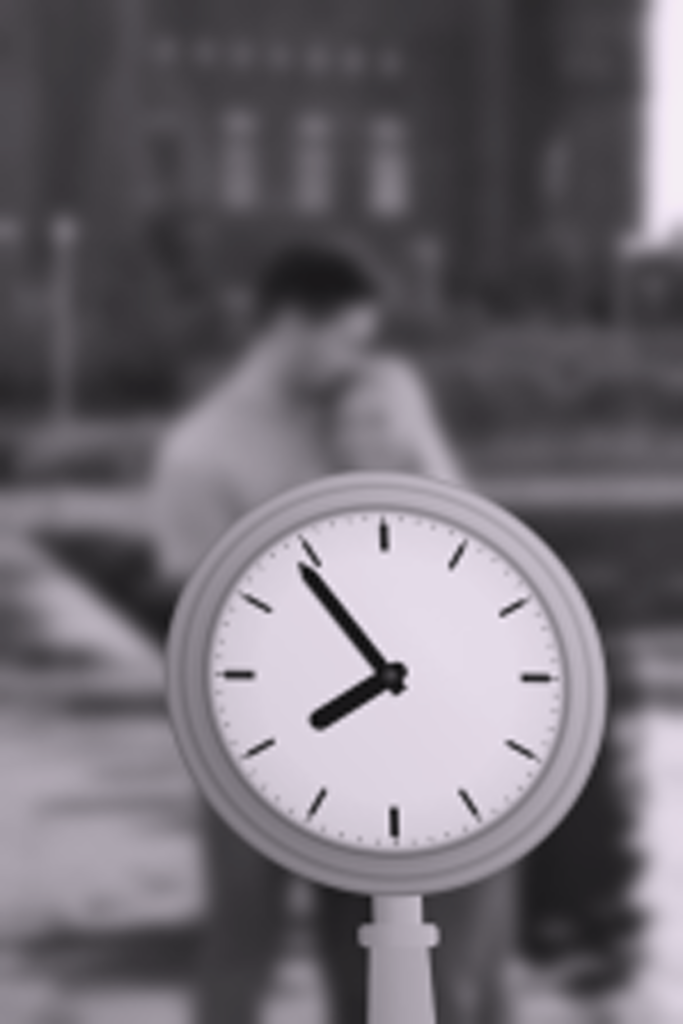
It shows 7 h 54 min
